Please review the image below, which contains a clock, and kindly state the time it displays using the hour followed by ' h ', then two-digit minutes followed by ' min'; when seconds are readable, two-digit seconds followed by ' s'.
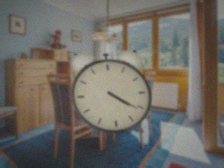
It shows 4 h 21 min
